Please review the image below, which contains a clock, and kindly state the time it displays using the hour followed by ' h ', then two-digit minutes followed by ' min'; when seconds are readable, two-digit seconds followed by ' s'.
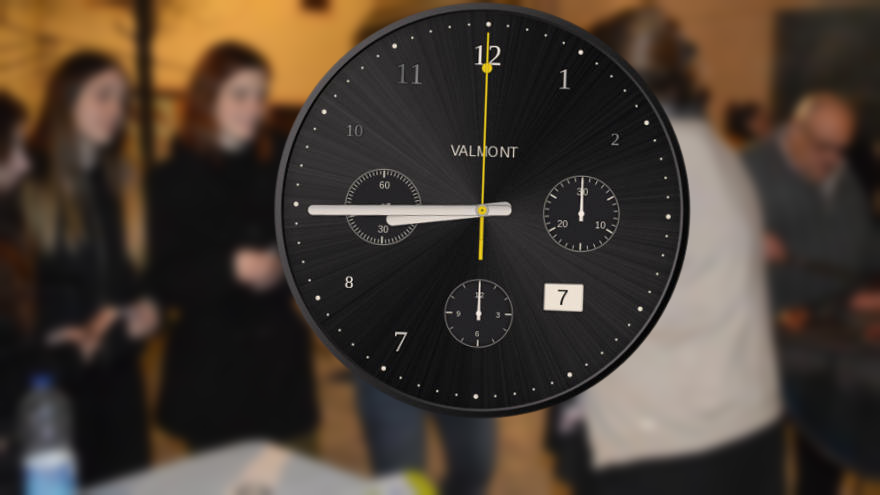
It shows 8 h 44 min 42 s
